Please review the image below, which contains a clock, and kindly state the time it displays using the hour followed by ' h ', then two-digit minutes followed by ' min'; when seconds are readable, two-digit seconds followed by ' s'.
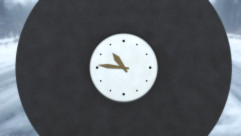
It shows 10 h 46 min
